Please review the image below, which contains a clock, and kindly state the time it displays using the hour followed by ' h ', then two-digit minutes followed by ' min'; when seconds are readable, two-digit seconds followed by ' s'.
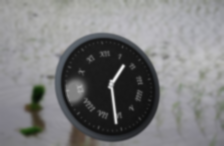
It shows 1 h 31 min
